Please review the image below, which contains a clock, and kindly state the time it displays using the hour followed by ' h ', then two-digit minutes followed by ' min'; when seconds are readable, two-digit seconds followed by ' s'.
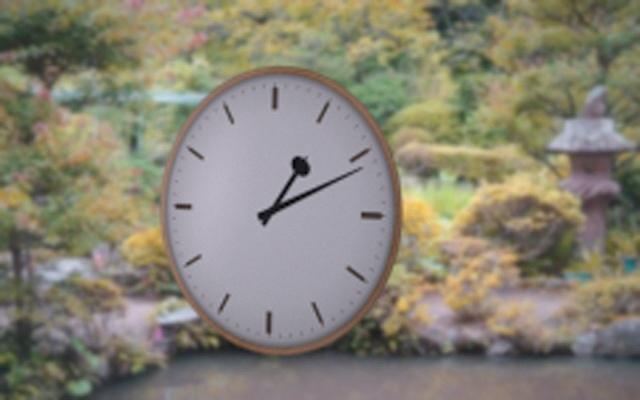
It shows 1 h 11 min
